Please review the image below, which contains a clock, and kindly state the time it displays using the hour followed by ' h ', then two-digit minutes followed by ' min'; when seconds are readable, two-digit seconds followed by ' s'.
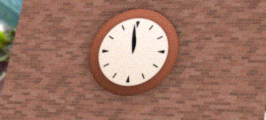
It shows 11 h 59 min
